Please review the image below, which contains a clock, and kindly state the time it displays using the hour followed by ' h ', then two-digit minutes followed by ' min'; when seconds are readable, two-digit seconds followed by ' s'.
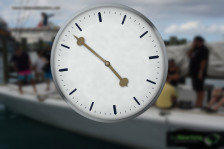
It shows 4 h 53 min
